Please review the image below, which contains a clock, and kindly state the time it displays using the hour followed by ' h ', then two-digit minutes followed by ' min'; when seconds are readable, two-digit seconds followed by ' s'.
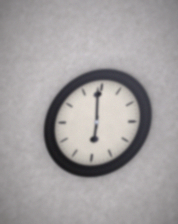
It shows 5 h 59 min
